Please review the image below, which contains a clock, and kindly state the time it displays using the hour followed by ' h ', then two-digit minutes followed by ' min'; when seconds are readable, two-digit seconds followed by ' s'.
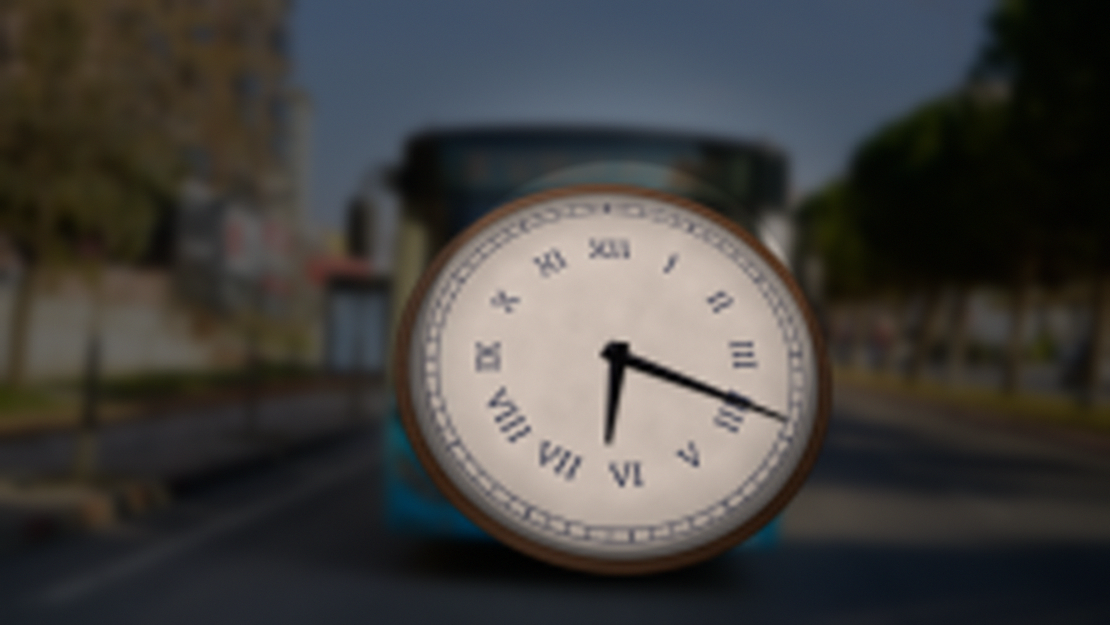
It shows 6 h 19 min
